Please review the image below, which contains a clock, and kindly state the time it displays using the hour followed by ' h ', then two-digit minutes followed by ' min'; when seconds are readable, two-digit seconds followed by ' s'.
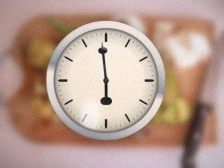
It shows 5 h 59 min
